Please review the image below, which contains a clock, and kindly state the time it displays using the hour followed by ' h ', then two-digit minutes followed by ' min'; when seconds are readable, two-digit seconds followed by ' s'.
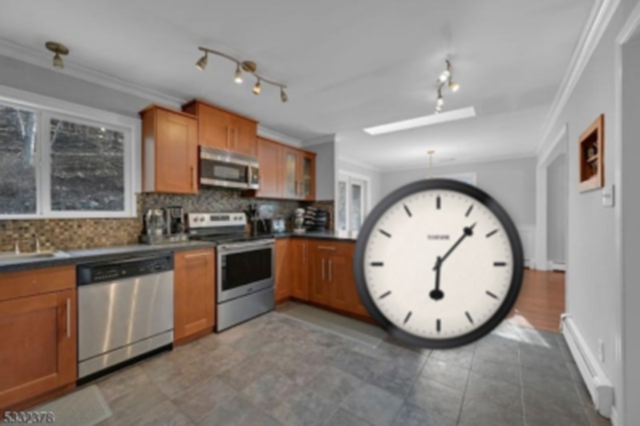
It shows 6 h 07 min
